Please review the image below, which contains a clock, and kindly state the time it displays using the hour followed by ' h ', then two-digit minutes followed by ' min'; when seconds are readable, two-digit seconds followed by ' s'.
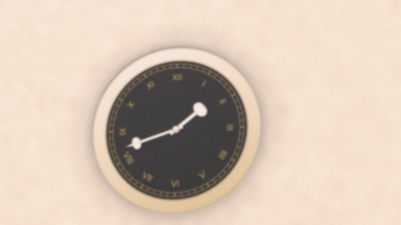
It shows 1 h 42 min
